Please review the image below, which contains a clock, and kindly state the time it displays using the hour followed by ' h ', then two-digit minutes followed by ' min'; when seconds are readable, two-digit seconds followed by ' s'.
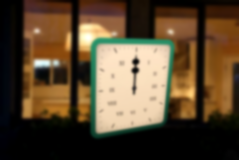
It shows 12 h 00 min
